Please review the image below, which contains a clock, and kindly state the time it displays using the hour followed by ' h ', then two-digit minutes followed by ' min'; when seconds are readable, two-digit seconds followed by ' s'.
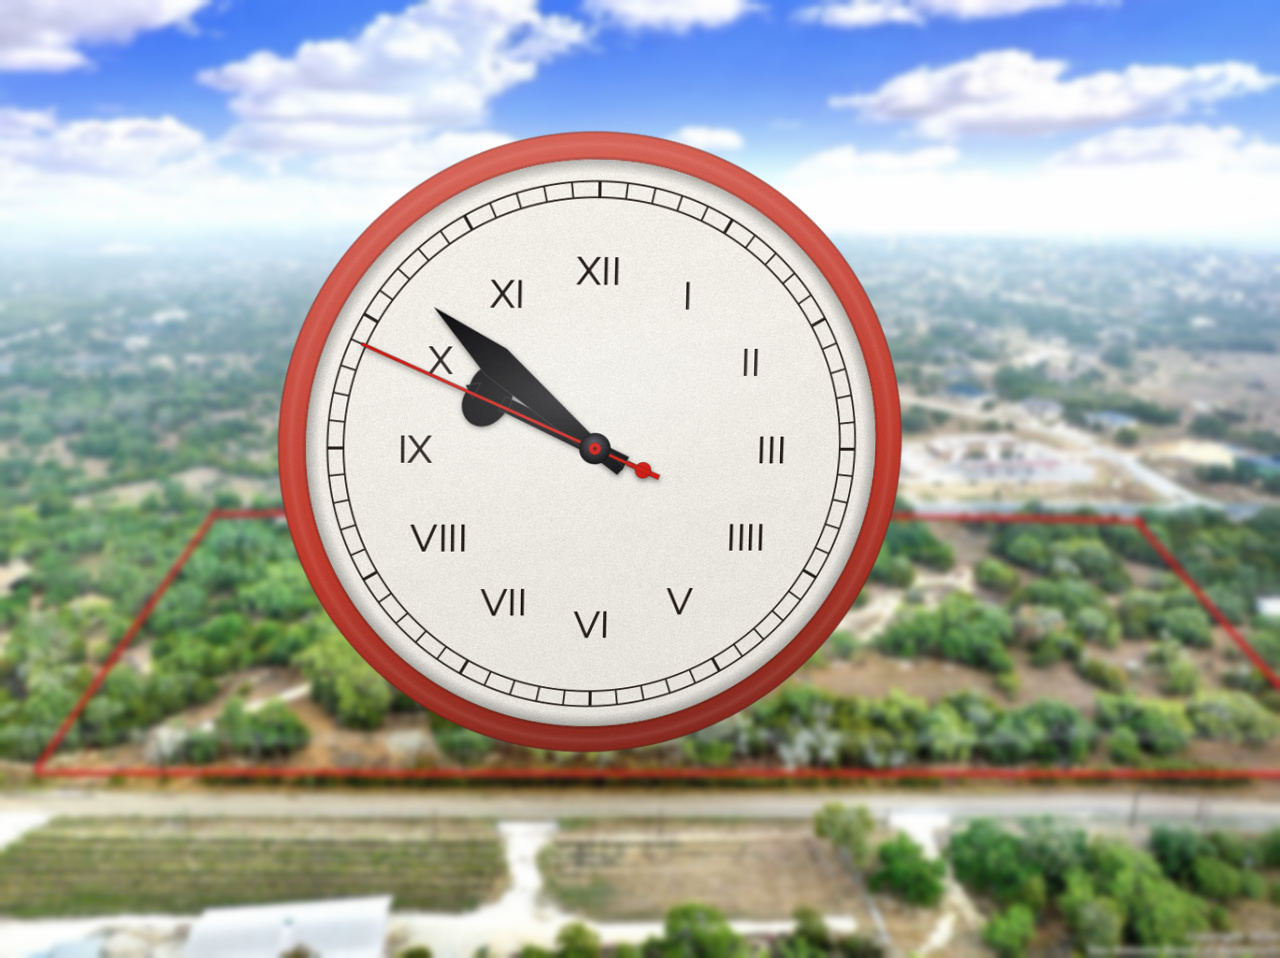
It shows 9 h 51 min 49 s
